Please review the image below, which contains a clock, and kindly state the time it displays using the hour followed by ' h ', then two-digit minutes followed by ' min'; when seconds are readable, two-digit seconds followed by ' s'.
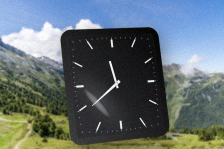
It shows 11 h 39 min
